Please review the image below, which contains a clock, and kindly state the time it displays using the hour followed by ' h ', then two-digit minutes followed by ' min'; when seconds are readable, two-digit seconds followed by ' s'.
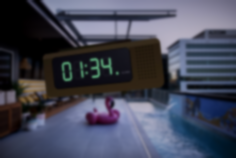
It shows 1 h 34 min
